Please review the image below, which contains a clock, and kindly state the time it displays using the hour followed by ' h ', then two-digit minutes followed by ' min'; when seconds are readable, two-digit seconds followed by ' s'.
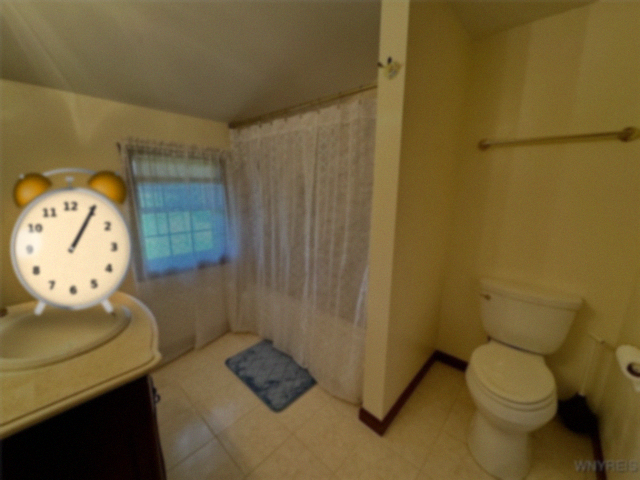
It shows 1 h 05 min
